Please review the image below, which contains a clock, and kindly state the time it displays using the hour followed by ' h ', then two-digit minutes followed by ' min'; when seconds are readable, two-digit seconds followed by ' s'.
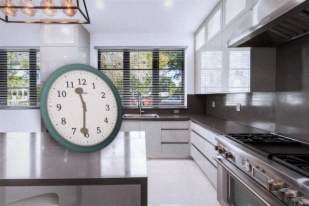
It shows 11 h 31 min
